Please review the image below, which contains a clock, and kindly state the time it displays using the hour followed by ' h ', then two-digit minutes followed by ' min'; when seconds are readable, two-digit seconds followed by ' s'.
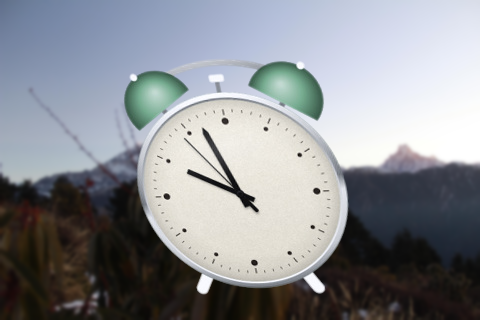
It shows 9 h 56 min 54 s
